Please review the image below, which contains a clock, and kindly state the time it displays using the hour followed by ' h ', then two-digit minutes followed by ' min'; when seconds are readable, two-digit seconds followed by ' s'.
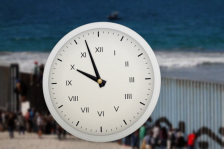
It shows 9 h 57 min
